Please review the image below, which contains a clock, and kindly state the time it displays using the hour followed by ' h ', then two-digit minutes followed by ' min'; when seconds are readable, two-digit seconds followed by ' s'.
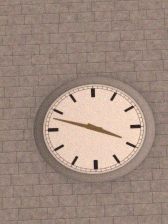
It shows 3 h 48 min
